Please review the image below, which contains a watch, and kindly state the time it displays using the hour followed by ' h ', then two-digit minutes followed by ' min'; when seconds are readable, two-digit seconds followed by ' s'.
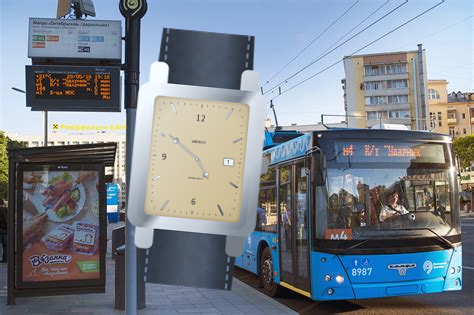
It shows 4 h 51 min
